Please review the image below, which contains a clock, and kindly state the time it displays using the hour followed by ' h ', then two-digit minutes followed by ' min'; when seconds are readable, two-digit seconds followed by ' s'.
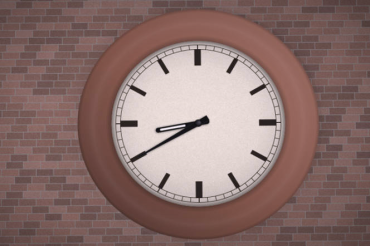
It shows 8 h 40 min
